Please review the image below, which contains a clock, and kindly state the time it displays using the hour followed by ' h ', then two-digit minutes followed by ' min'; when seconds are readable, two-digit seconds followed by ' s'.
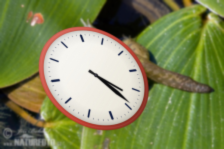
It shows 4 h 24 min
